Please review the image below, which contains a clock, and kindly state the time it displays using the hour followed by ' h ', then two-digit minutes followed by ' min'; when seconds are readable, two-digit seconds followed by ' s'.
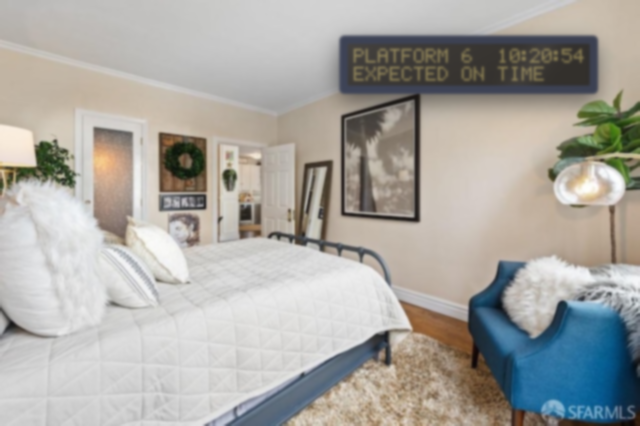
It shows 10 h 20 min 54 s
